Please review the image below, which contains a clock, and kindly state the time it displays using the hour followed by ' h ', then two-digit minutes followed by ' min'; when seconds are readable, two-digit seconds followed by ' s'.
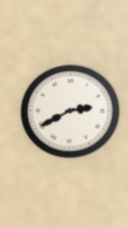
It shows 2 h 40 min
